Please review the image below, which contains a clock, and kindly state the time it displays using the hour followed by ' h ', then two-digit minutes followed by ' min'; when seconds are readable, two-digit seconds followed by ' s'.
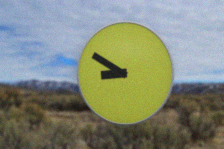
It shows 8 h 50 min
